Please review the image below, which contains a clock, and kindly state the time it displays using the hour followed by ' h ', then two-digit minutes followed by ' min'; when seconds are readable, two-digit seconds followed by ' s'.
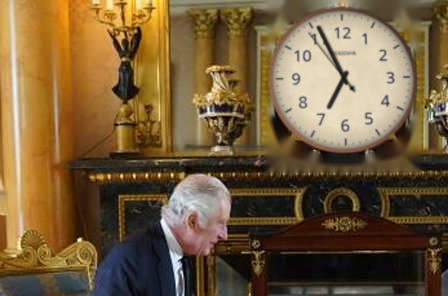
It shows 6 h 55 min 54 s
